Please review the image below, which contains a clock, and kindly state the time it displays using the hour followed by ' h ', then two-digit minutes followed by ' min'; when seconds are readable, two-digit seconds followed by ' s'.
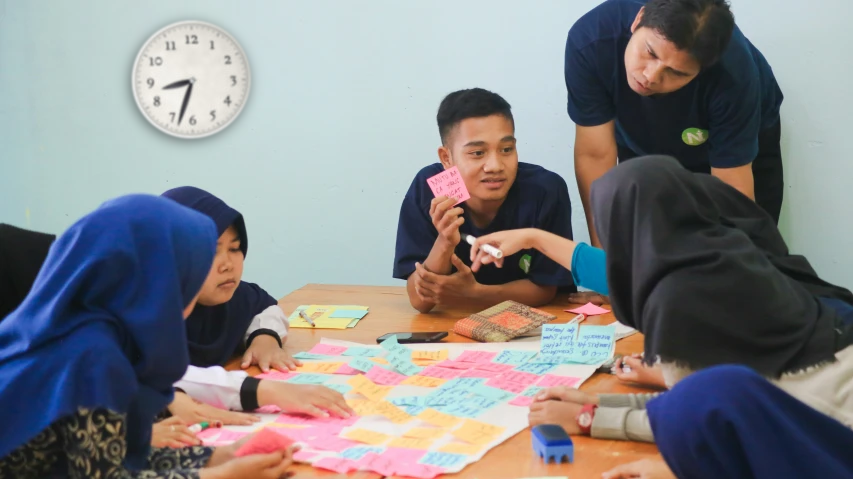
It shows 8 h 33 min
